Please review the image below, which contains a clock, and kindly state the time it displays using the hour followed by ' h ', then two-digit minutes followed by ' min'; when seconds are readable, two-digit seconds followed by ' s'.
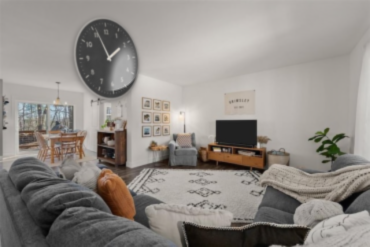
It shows 1 h 56 min
